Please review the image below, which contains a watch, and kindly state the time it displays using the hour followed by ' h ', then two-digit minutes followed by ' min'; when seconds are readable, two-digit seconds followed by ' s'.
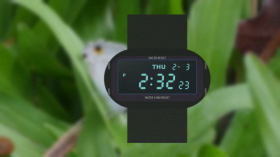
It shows 2 h 32 min 23 s
